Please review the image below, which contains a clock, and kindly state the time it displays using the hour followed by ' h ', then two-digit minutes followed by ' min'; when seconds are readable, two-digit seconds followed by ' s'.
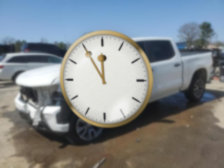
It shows 11 h 55 min
